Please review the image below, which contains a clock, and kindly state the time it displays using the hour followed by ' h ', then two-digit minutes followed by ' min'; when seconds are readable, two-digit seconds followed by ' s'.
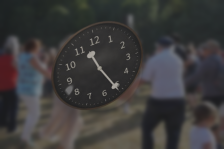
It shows 11 h 26 min
